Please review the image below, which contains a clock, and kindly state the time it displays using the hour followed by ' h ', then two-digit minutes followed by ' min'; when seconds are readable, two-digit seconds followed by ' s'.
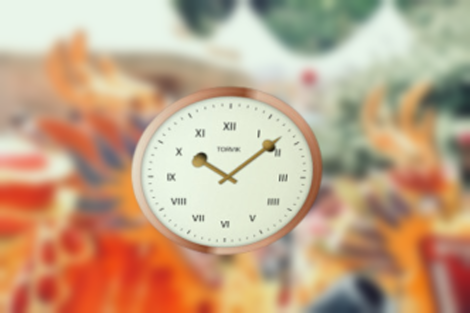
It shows 10 h 08 min
